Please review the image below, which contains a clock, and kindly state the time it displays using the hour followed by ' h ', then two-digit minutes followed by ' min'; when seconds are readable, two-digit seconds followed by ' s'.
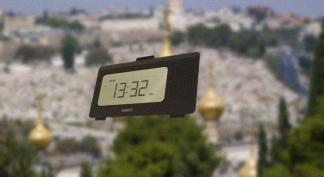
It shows 13 h 32 min
